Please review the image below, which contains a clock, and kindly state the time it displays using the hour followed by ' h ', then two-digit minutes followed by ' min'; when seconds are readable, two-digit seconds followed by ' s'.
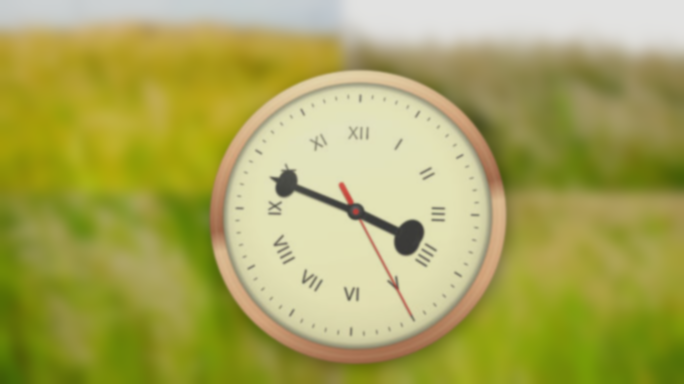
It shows 3 h 48 min 25 s
